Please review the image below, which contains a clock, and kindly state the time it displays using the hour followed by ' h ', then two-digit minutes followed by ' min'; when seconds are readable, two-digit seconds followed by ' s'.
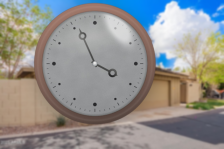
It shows 3 h 56 min
